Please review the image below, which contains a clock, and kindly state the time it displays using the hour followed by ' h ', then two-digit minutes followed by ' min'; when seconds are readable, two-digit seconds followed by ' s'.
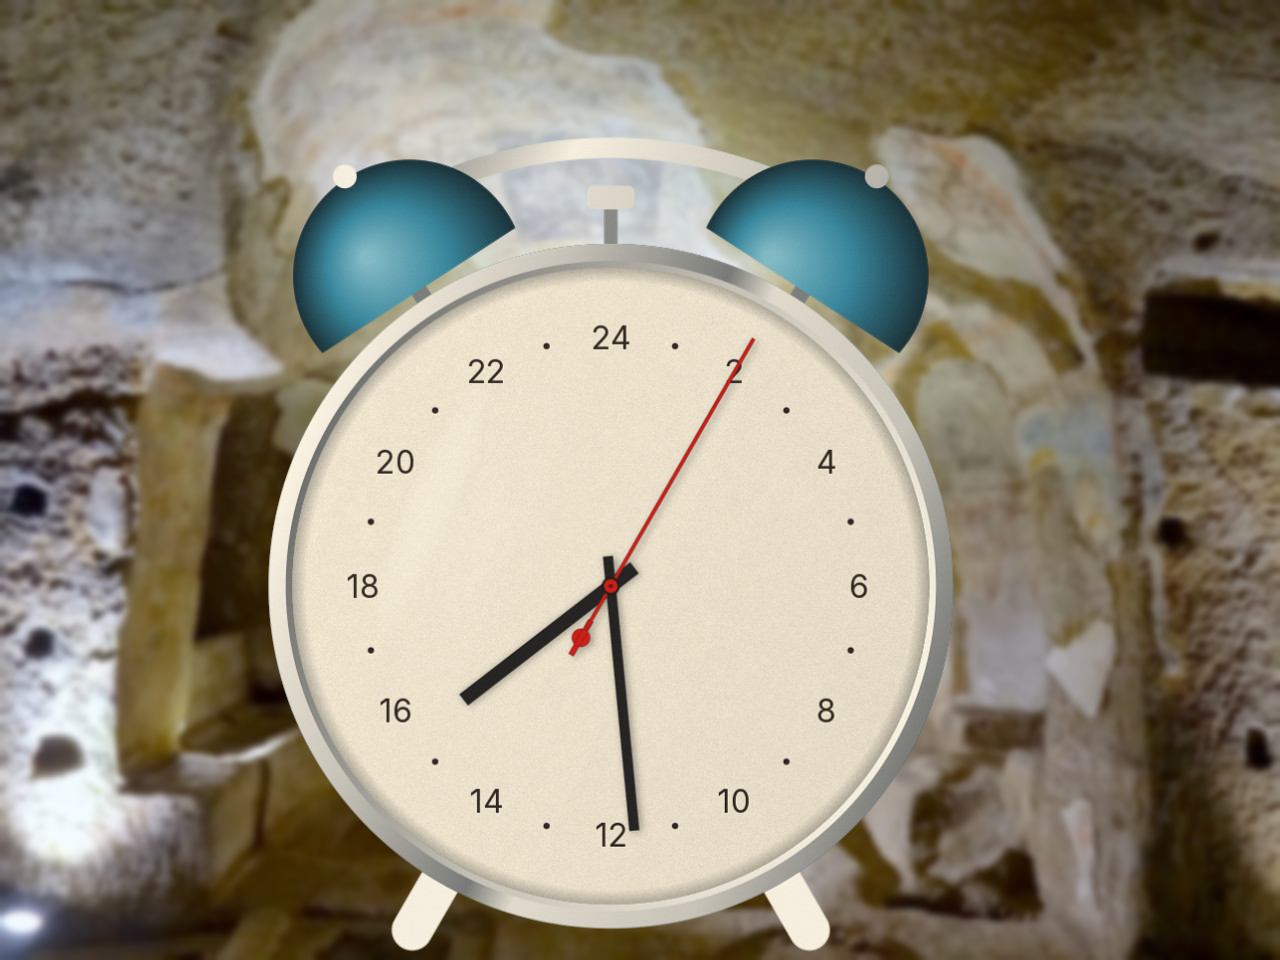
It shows 15 h 29 min 05 s
